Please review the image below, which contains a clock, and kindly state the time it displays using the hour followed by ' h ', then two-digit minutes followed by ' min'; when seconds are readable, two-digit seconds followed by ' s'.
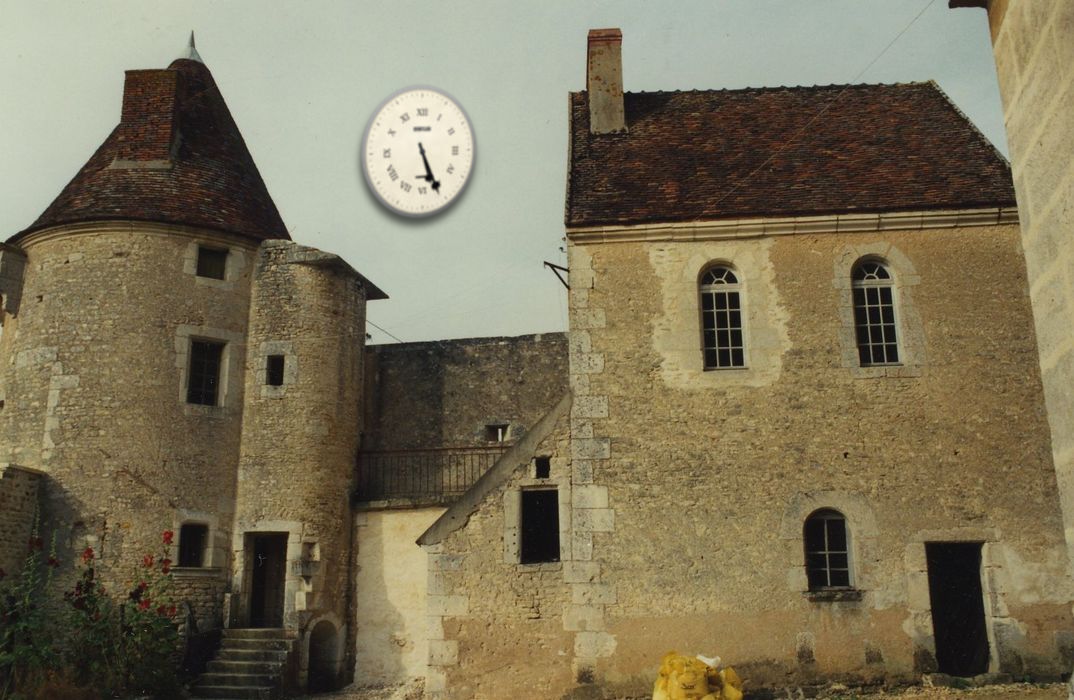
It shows 5 h 26 min
